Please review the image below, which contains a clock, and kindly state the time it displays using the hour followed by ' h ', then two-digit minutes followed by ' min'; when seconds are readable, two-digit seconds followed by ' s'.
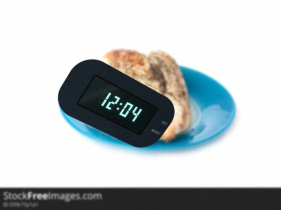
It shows 12 h 04 min
